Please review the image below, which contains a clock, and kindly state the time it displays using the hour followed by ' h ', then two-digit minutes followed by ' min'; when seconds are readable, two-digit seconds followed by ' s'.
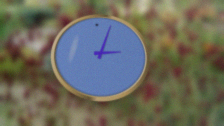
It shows 3 h 04 min
